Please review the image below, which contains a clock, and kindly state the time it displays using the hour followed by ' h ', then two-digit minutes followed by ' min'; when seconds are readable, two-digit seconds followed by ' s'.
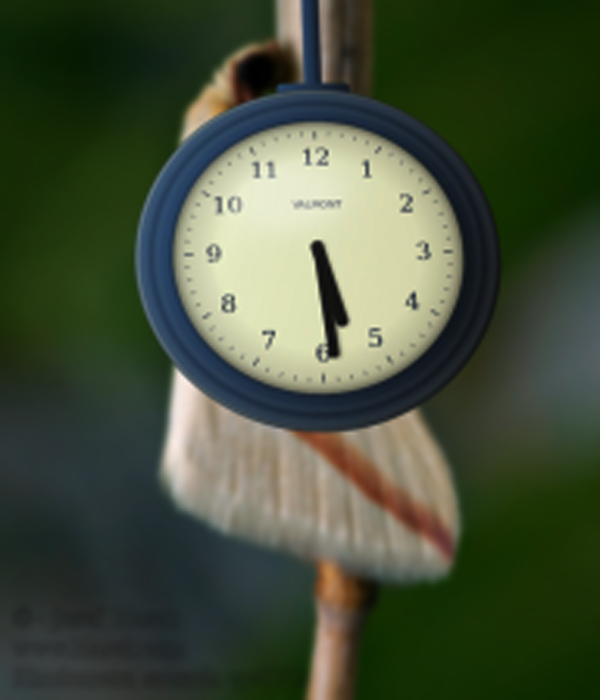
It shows 5 h 29 min
